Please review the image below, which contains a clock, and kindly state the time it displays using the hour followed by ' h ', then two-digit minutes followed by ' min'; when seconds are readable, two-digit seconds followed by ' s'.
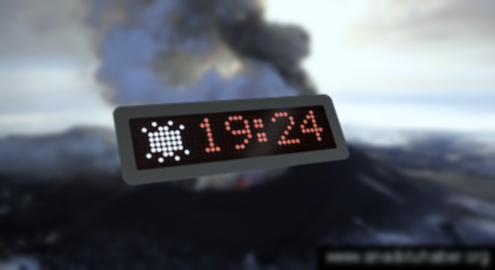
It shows 19 h 24 min
